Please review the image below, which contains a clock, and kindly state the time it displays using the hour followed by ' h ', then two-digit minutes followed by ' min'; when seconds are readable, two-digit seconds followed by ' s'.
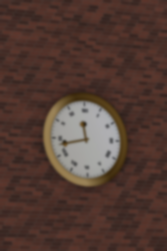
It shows 11 h 43 min
